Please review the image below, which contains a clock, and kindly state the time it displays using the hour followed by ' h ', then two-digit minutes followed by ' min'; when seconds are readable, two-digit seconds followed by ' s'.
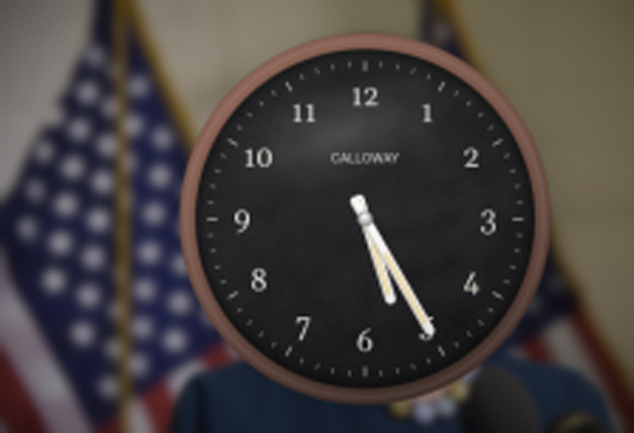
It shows 5 h 25 min
